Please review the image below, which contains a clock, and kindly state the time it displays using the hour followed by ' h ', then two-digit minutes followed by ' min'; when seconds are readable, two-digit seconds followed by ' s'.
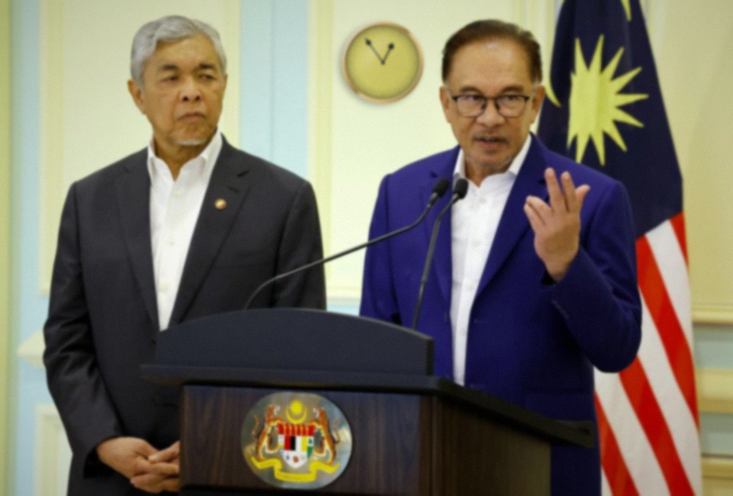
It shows 12 h 54 min
